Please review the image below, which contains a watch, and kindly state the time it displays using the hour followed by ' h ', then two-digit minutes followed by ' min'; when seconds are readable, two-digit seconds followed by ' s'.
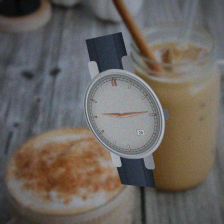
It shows 9 h 14 min
